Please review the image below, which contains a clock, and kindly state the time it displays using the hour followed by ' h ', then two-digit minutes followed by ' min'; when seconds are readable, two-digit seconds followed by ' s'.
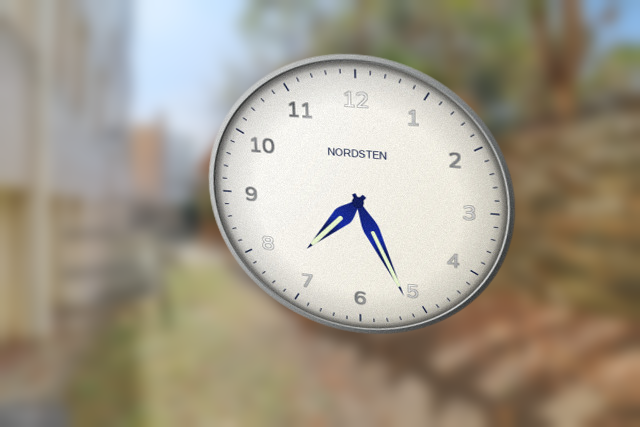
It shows 7 h 26 min
